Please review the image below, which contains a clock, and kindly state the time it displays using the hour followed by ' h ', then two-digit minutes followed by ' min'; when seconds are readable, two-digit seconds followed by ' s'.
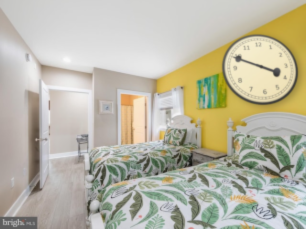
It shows 3 h 49 min
